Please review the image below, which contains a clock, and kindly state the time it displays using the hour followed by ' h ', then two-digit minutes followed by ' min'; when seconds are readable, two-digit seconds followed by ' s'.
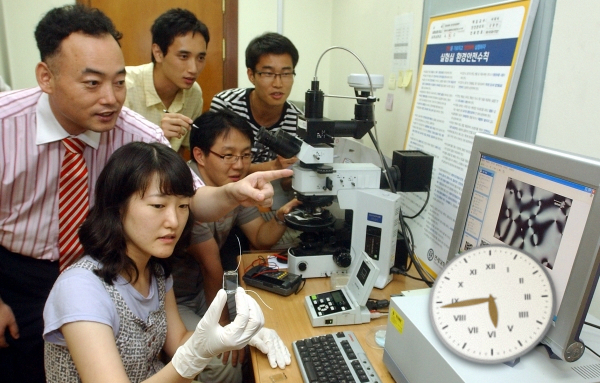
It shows 5 h 44 min
